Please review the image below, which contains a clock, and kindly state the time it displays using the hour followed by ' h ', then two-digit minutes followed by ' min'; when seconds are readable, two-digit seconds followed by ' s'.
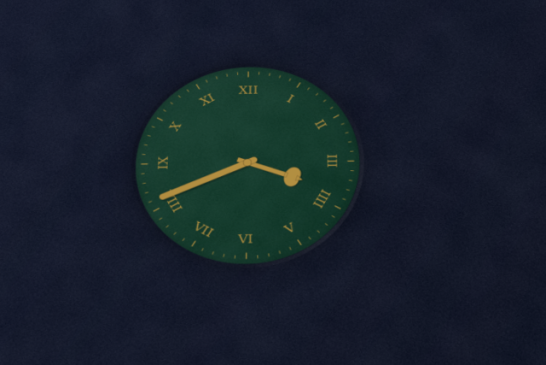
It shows 3 h 41 min
